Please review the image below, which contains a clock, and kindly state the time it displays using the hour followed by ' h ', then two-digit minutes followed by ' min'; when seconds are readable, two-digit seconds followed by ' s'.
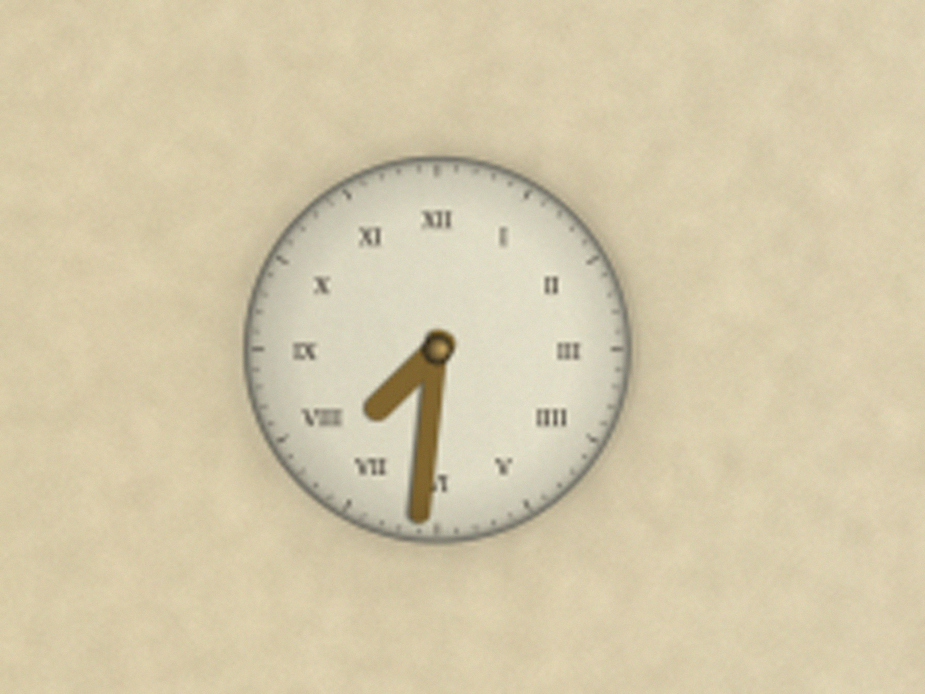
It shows 7 h 31 min
